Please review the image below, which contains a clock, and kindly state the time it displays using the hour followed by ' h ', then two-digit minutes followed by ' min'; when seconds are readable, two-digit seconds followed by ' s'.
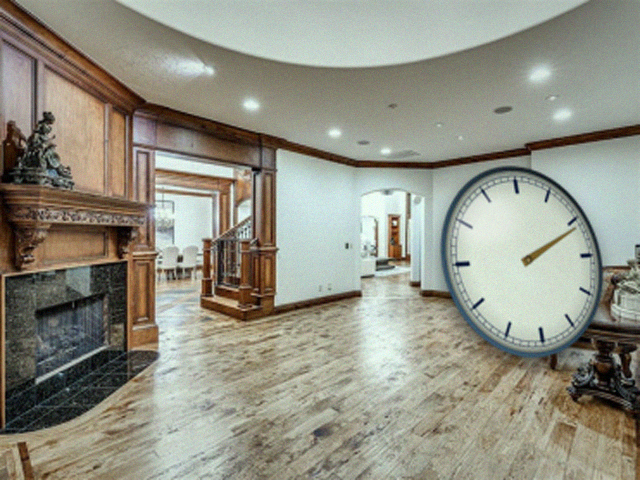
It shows 2 h 11 min
